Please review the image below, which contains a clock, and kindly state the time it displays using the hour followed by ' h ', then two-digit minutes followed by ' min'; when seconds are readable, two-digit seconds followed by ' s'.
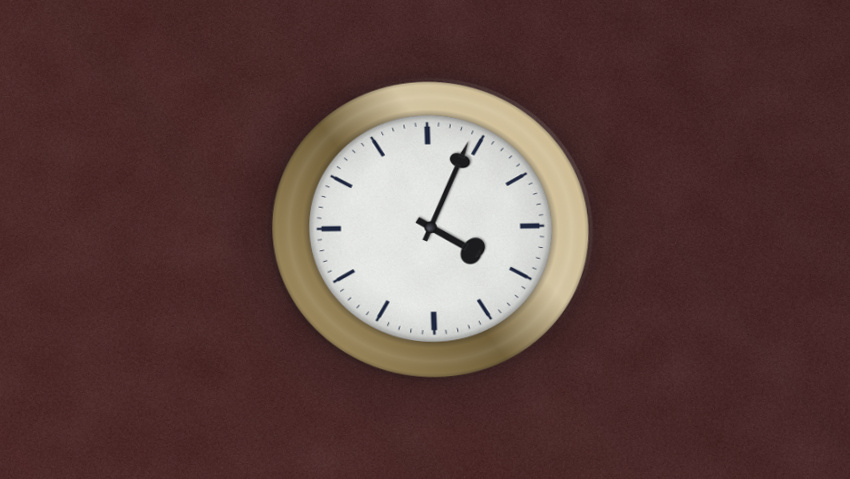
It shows 4 h 04 min
